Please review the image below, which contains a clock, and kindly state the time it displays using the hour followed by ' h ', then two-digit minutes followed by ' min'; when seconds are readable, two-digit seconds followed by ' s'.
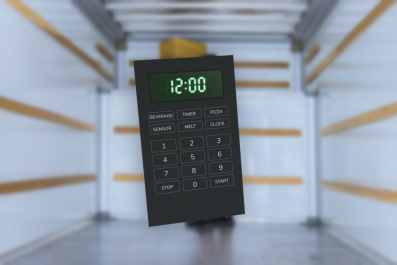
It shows 12 h 00 min
